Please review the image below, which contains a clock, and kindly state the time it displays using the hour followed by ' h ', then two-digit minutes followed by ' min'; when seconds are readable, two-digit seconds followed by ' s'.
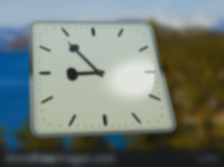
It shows 8 h 54 min
